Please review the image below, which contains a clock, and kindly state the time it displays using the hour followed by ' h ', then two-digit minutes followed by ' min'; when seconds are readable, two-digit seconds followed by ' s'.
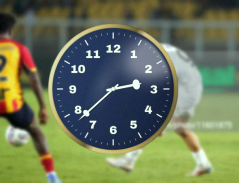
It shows 2 h 38 min
